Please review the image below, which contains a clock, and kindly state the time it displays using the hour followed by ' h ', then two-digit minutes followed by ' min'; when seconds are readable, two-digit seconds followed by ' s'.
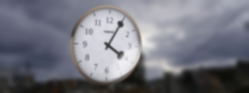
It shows 4 h 05 min
